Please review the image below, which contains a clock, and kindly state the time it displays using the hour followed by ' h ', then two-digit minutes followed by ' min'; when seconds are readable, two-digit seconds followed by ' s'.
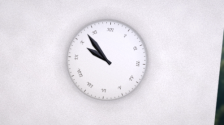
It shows 9 h 53 min
